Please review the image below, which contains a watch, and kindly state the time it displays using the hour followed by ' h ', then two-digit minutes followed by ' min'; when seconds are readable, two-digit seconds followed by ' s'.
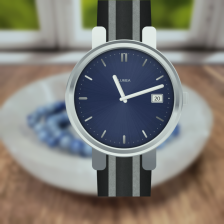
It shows 11 h 12 min
